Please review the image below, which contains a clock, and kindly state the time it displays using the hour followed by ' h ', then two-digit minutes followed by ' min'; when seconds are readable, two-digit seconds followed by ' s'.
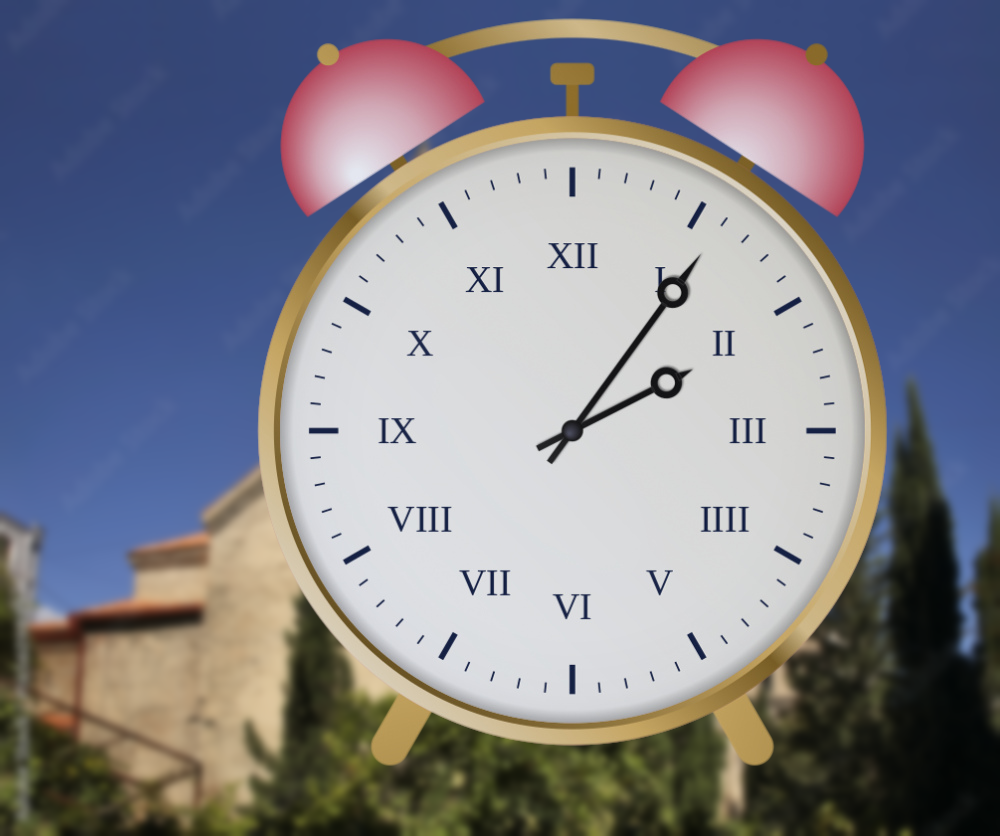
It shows 2 h 06 min
